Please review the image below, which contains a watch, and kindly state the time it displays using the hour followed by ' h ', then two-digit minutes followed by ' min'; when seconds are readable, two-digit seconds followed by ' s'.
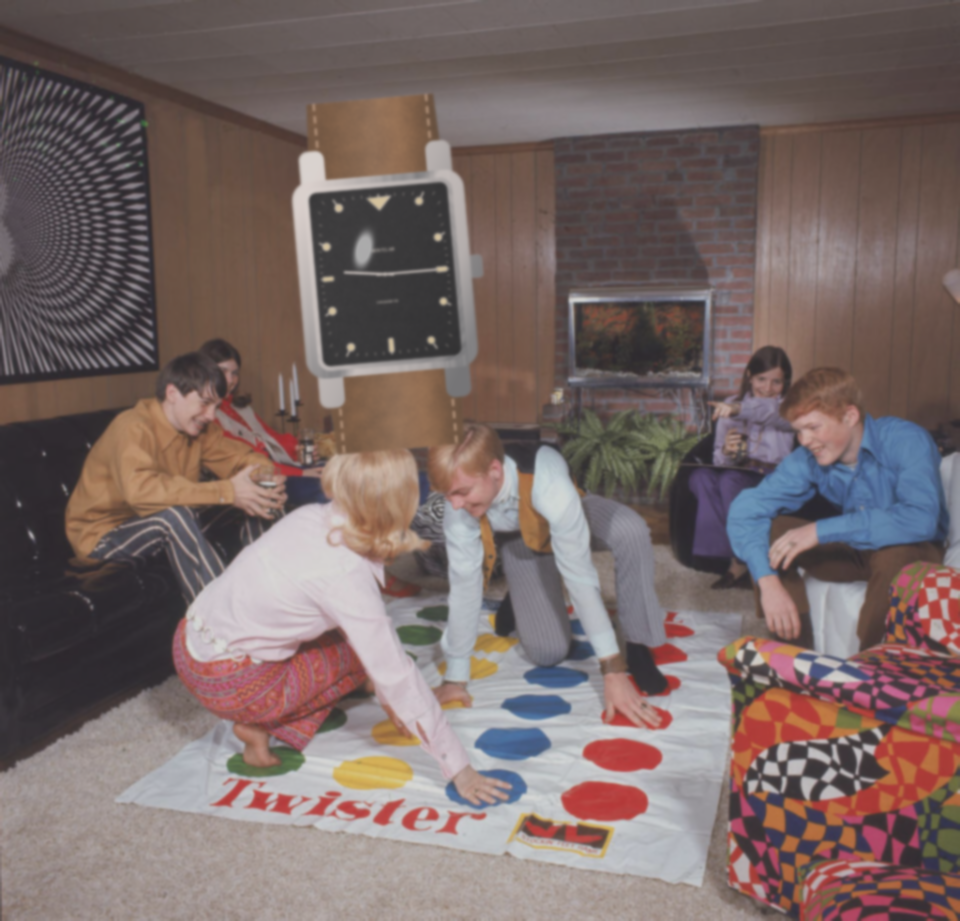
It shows 9 h 15 min
